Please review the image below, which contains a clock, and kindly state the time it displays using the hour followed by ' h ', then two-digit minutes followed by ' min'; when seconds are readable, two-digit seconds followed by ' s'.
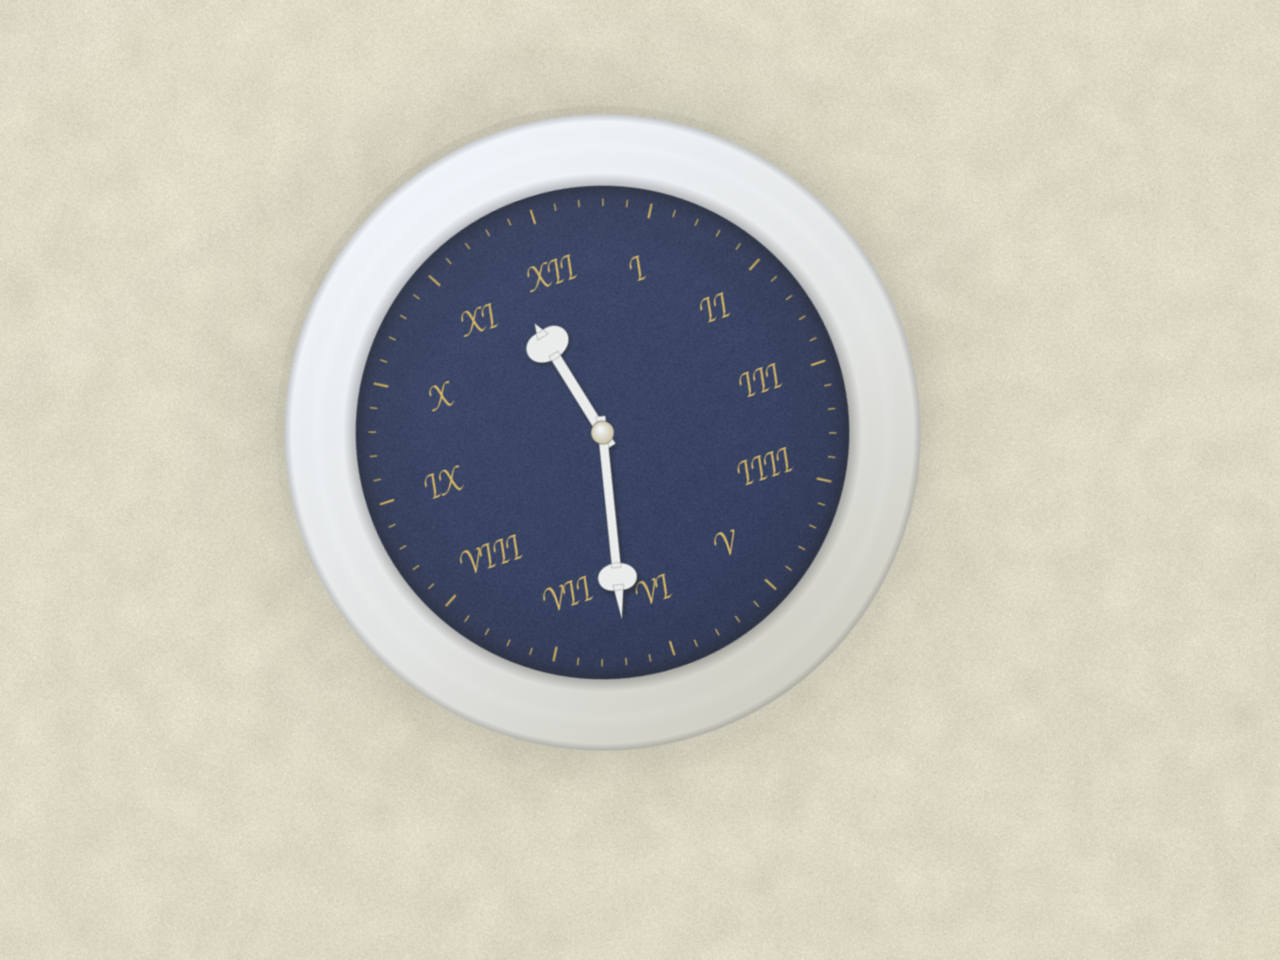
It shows 11 h 32 min
